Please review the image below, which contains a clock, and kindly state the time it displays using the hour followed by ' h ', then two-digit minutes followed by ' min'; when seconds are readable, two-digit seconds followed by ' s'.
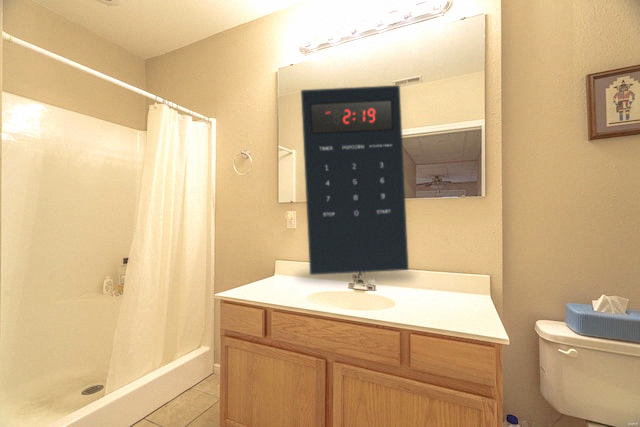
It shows 2 h 19 min
